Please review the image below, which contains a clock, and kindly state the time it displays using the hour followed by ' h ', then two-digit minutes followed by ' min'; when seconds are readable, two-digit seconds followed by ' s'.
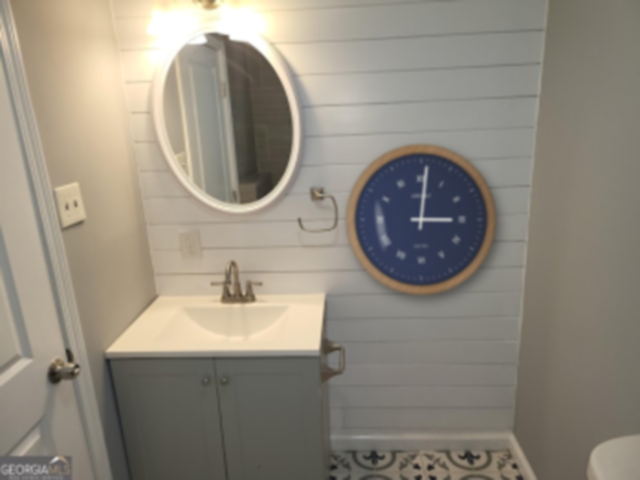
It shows 3 h 01 min
